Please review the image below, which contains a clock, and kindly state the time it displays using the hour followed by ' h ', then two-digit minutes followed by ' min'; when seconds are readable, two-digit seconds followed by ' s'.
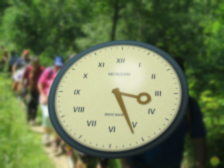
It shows 3 h 26 min
